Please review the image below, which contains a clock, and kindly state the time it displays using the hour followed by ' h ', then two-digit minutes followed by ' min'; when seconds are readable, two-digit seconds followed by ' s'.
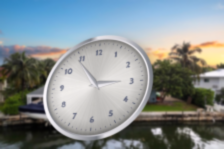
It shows 2 h 54 min
